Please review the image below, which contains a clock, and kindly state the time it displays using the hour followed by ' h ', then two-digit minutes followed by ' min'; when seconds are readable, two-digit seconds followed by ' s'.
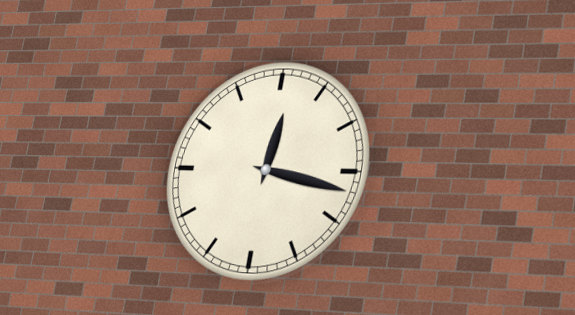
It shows 12 h 17 min
